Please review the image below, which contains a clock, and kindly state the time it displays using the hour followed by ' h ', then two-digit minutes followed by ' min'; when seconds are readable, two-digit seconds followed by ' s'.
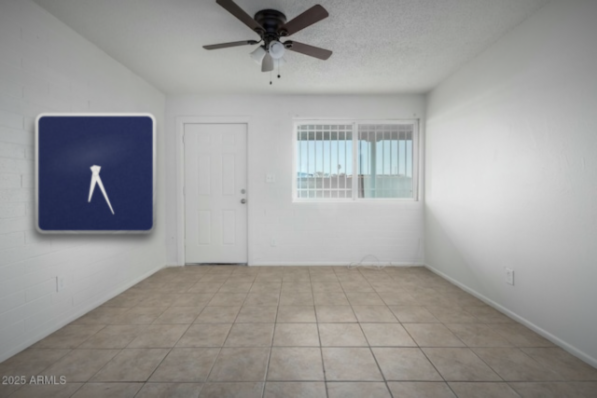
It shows 6 h 26 min
